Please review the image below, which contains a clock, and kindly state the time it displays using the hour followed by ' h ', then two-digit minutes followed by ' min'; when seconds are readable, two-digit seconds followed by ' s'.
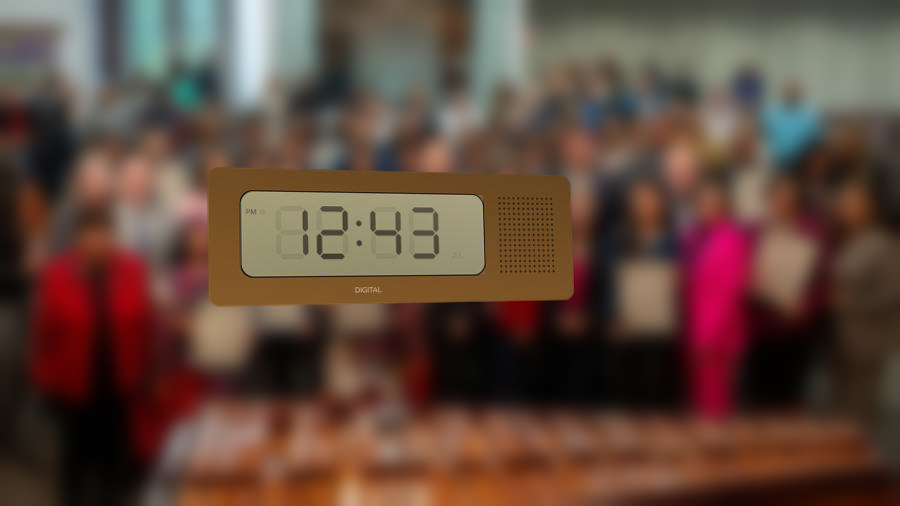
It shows 12 h 43 min
